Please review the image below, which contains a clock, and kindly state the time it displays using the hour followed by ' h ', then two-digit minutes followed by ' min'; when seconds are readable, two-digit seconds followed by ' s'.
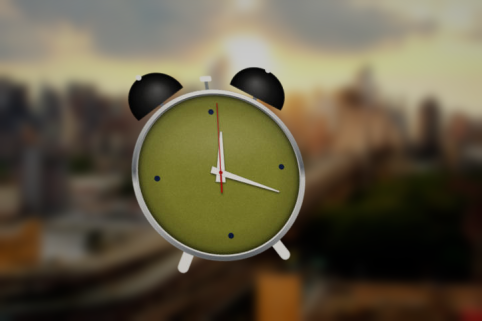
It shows 12 h 19 min 01 s
